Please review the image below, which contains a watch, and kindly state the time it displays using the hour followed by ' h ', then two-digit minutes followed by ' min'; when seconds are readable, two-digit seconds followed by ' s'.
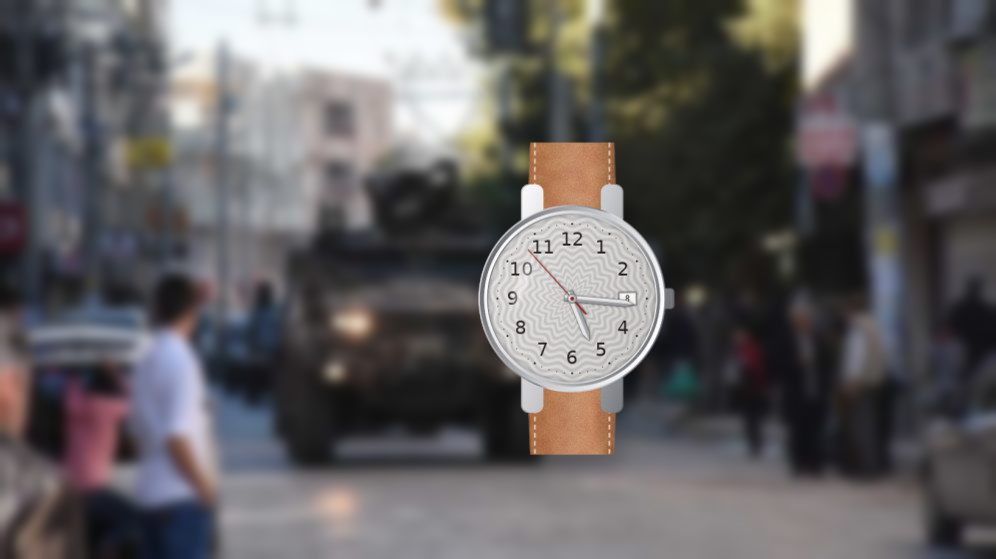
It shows 5 h 15 min 53 s
